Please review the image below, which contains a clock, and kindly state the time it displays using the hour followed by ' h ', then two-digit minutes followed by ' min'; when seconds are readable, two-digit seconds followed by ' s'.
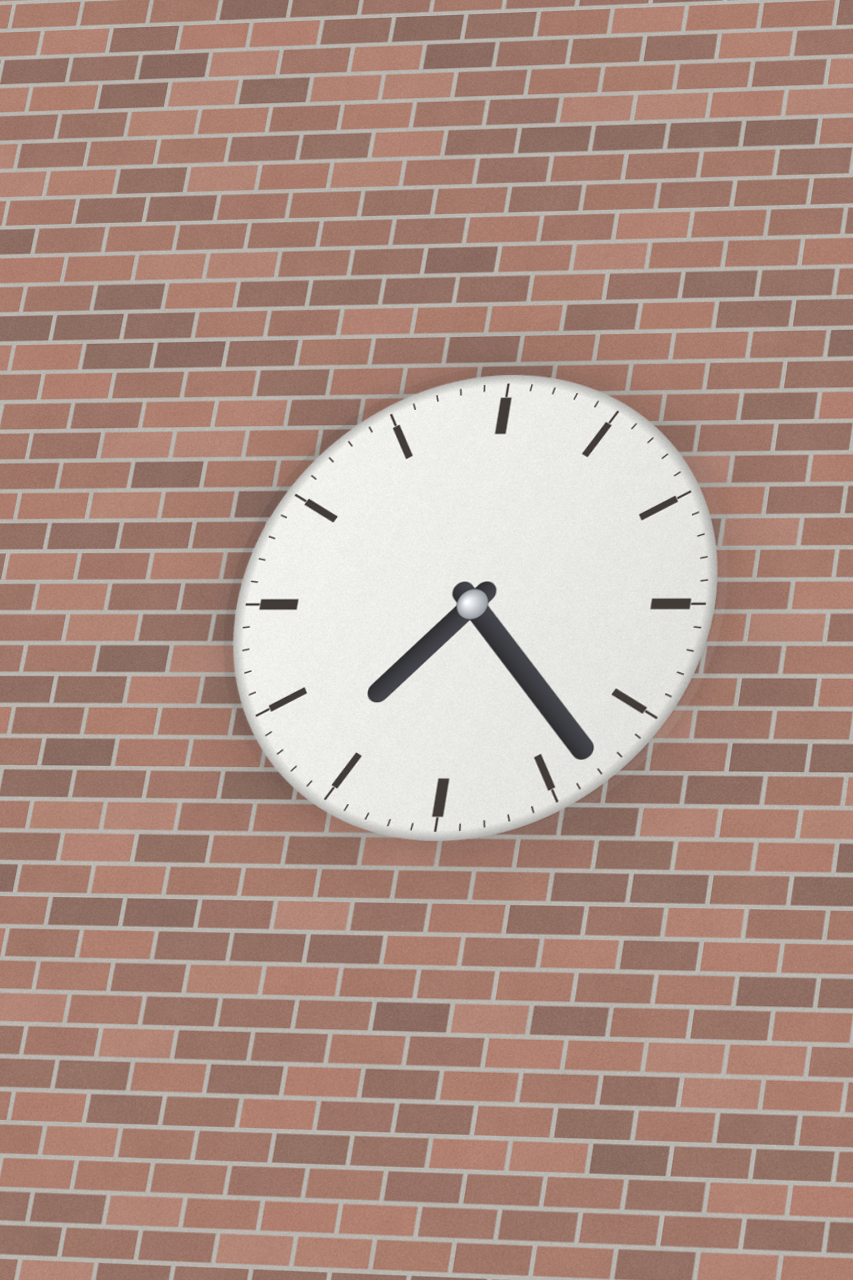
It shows 7 h 23 min
